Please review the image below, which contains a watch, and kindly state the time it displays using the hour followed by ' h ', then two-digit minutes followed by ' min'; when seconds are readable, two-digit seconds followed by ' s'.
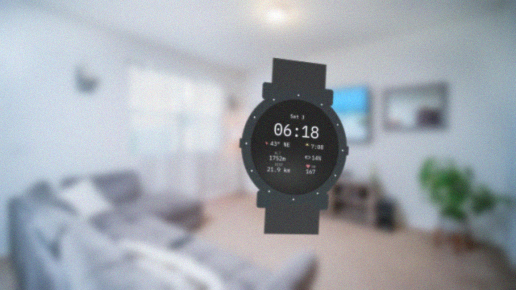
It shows 6 h 18 min
